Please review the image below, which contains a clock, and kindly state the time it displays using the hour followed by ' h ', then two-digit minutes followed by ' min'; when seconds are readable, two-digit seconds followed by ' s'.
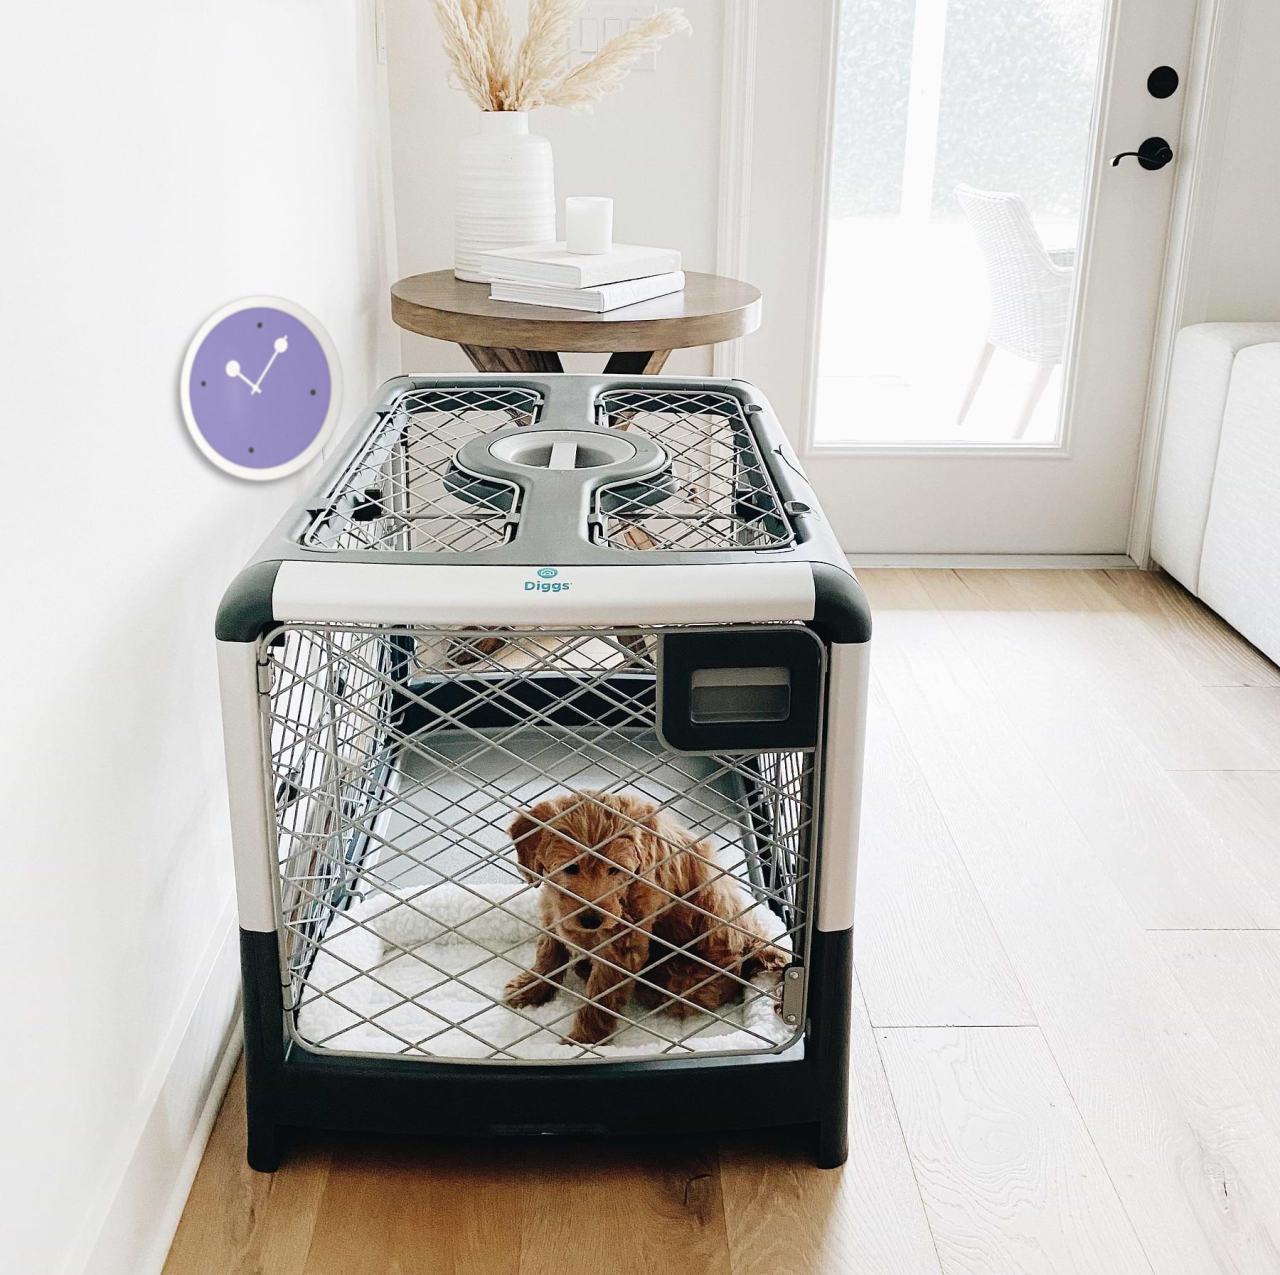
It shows 10 h 05 min
